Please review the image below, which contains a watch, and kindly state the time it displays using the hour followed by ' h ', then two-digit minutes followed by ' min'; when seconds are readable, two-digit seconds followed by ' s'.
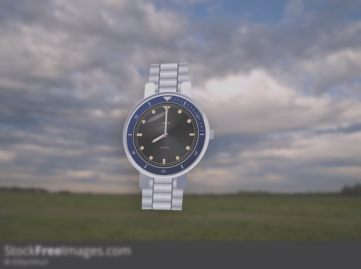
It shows 8 h 00 min
